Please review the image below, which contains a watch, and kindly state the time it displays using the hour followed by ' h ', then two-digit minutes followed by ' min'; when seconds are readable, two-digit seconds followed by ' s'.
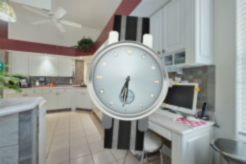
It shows 6 h 31 min
